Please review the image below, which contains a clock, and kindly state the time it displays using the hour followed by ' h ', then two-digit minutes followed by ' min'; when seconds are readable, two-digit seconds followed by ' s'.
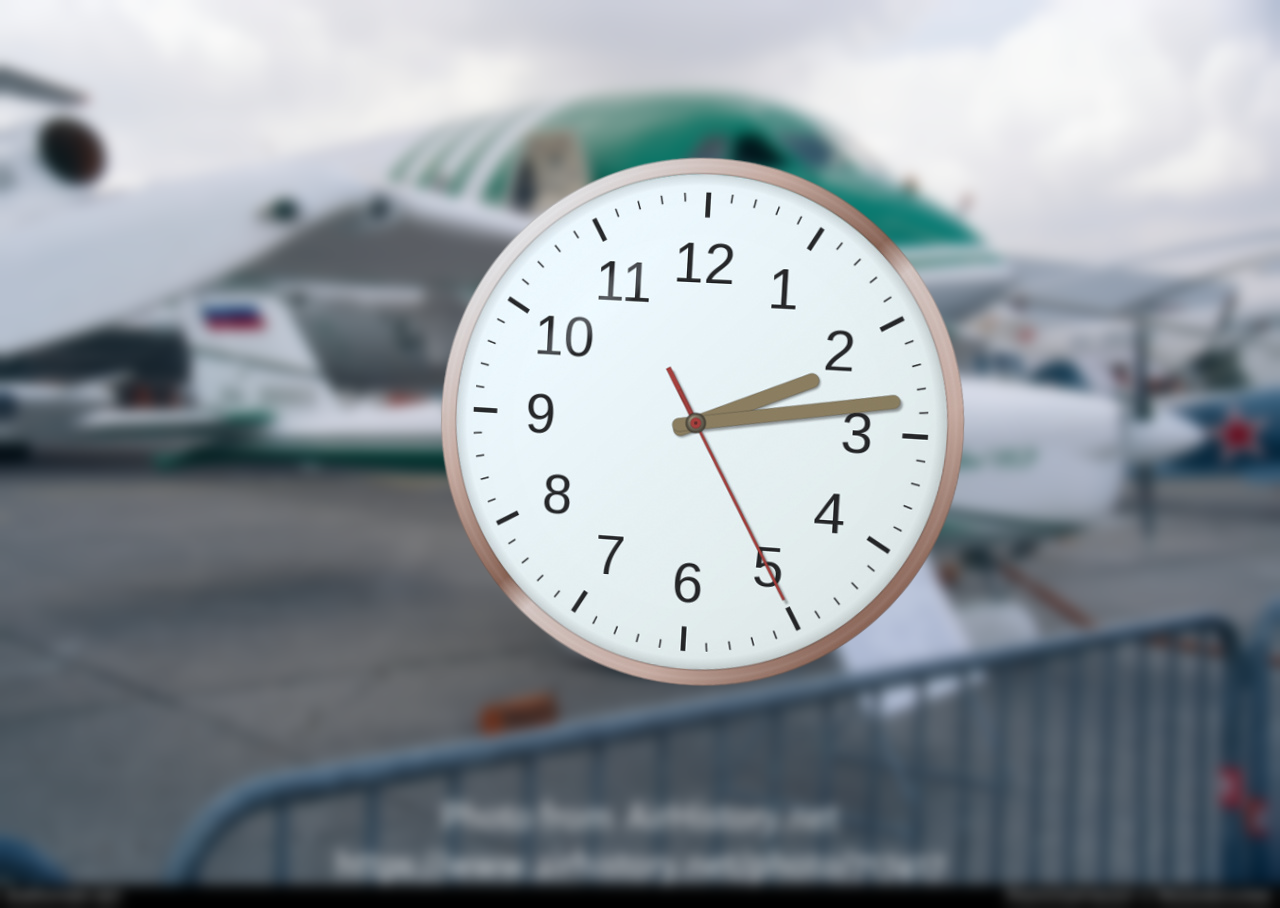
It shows 2 h 13 min 25 s
